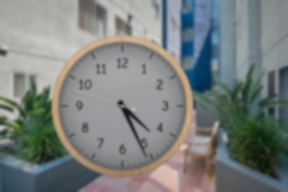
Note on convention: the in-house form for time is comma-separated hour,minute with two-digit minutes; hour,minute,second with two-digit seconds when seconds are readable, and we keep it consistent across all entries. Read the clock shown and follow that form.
4,25,48
